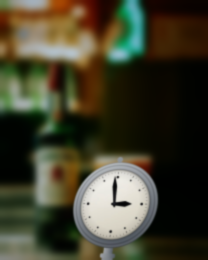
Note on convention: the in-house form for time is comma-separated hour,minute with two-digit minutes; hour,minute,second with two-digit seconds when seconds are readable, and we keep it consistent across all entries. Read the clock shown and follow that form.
2,59
